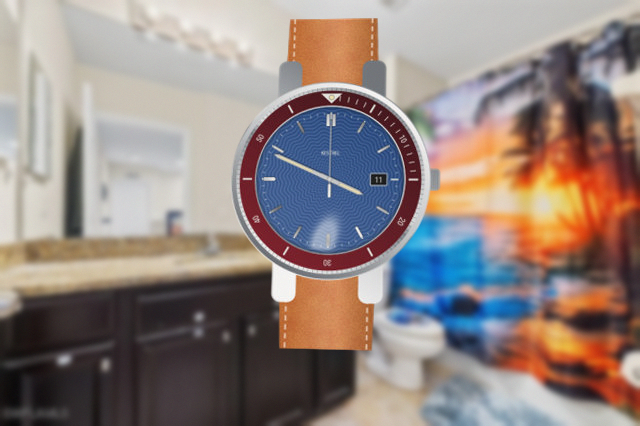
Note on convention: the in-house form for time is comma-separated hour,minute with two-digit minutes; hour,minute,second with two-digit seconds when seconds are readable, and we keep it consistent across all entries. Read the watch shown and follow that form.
3,49,00
